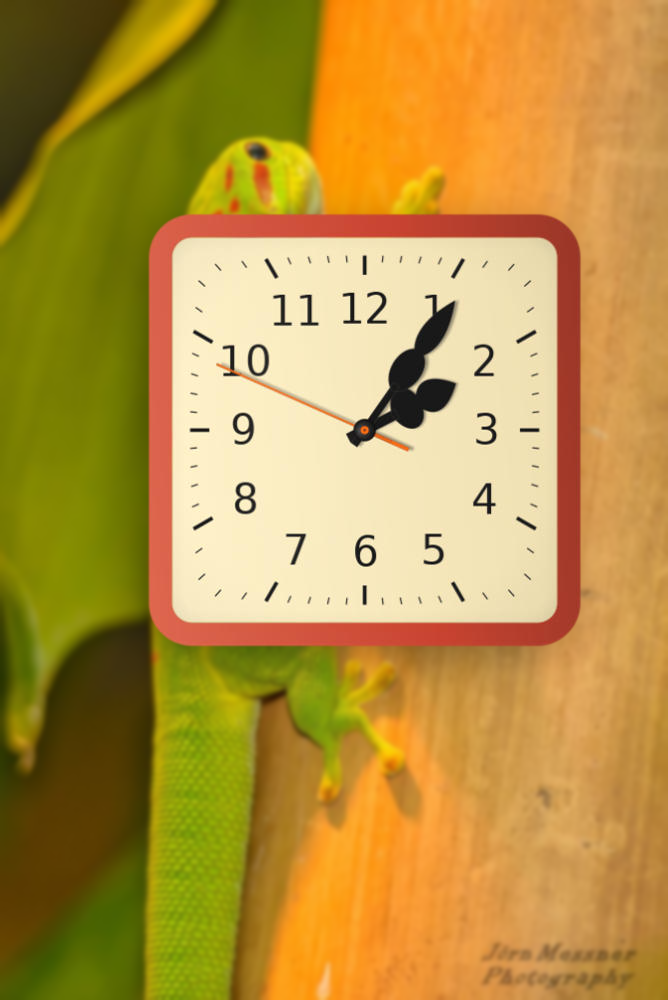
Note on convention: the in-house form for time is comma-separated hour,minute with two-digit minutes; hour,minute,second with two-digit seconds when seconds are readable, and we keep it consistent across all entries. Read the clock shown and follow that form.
2,05,49
